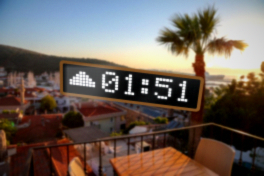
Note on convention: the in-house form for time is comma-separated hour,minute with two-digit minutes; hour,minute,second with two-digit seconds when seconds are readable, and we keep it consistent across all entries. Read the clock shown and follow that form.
1,51
